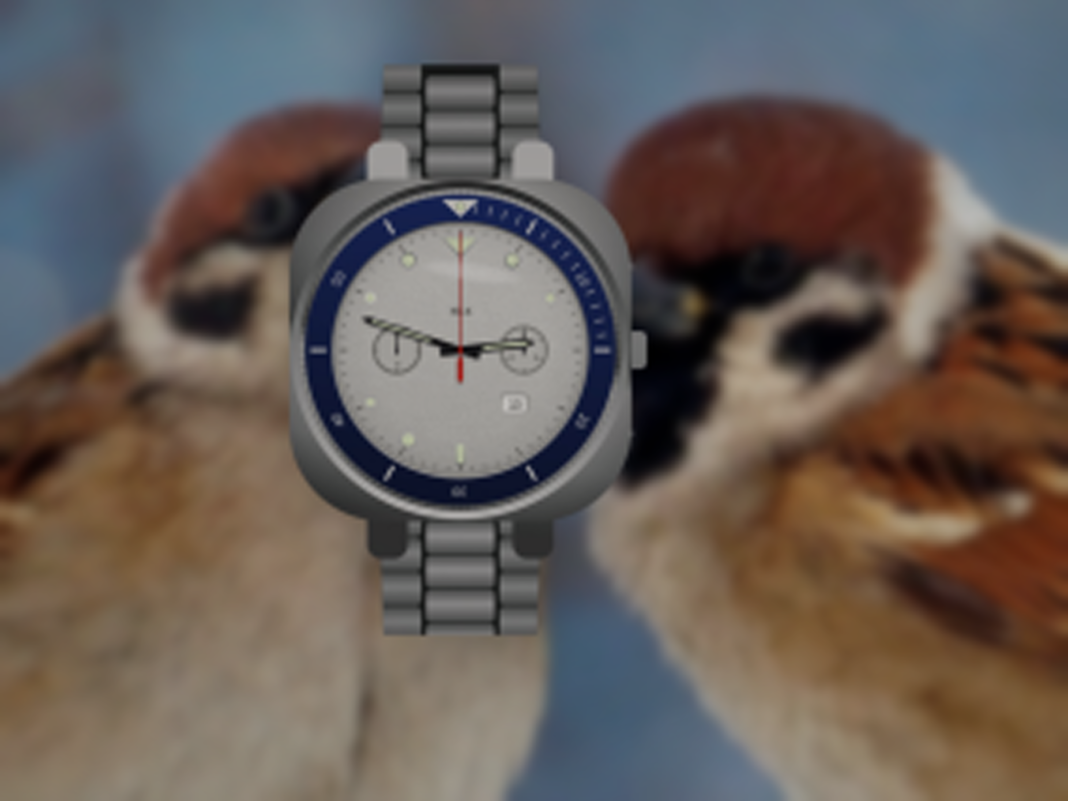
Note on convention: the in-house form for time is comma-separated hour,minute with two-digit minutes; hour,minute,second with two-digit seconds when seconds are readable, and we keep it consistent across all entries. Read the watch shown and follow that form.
2,48
